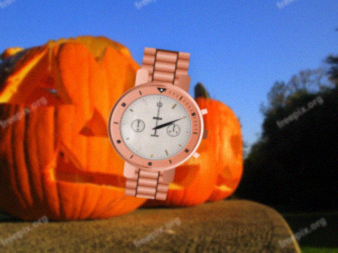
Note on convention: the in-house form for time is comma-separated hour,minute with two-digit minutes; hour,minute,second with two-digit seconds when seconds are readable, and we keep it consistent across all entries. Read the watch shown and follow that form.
2,10
